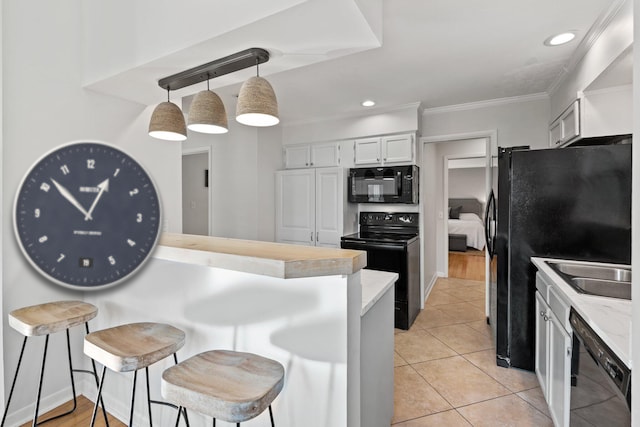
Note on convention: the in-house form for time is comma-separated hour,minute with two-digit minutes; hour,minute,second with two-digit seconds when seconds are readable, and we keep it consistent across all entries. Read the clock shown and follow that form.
12,52
